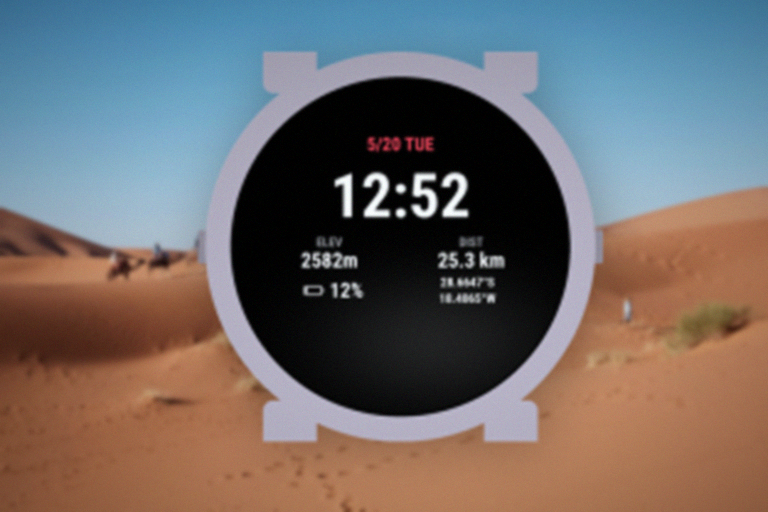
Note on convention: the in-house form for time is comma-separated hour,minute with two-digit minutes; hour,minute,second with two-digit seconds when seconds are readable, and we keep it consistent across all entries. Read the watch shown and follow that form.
12,52
